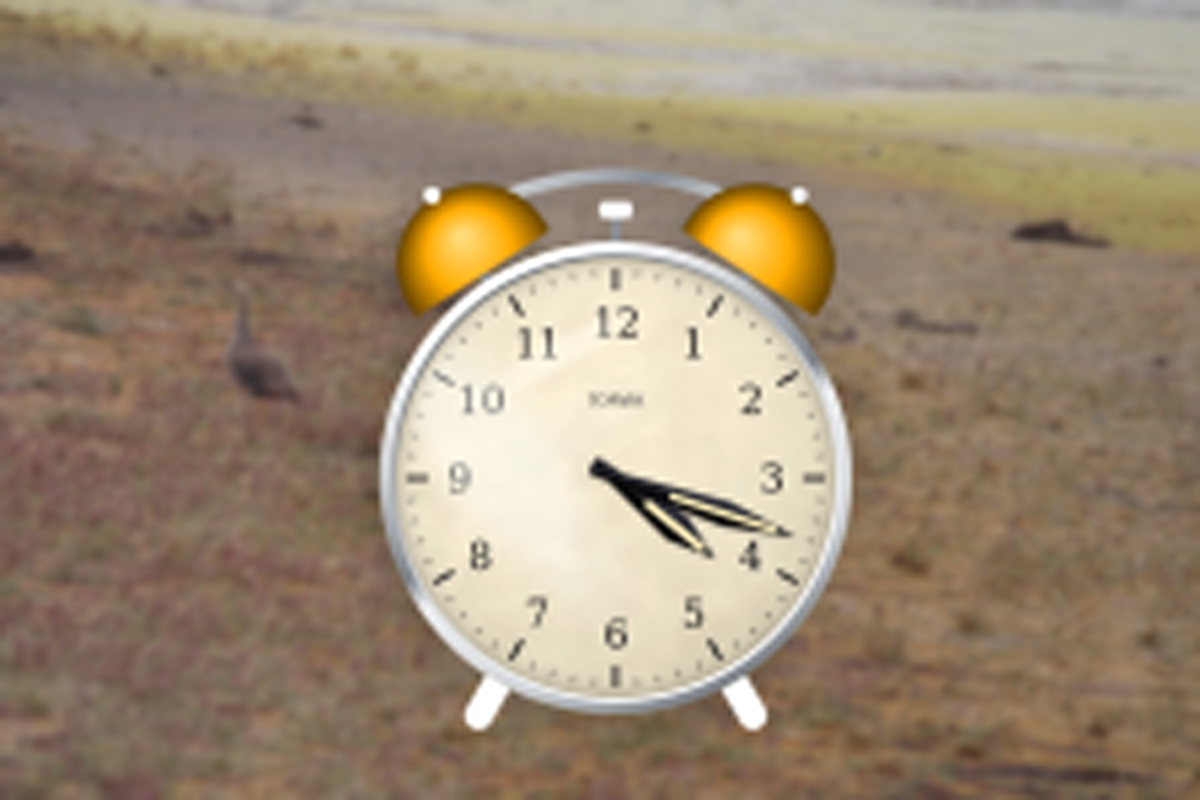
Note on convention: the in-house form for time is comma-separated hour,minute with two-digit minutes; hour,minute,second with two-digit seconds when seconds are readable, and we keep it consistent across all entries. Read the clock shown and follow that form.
4,18
